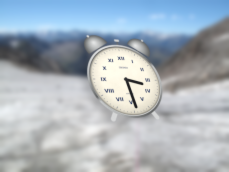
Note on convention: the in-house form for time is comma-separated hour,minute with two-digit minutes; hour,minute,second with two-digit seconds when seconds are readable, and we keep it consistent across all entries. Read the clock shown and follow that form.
3,29
